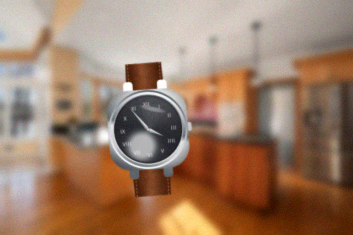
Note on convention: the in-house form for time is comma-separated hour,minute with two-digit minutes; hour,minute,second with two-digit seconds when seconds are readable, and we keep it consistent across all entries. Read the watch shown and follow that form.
3,54
